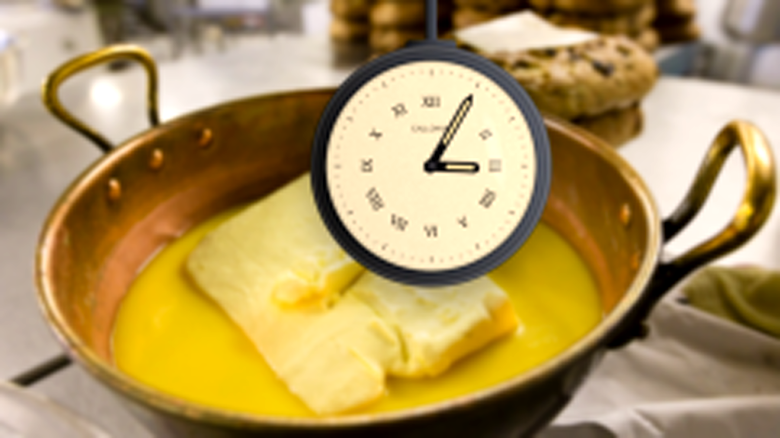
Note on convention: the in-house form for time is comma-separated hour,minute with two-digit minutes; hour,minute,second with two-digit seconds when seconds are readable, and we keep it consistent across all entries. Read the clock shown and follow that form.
3,05
